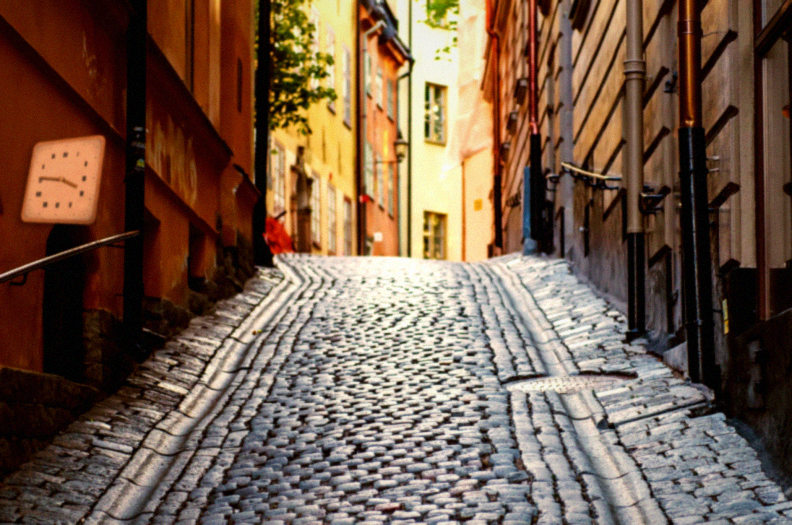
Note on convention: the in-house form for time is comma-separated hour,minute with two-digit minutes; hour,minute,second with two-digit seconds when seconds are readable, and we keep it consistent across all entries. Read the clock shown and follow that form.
3,46
